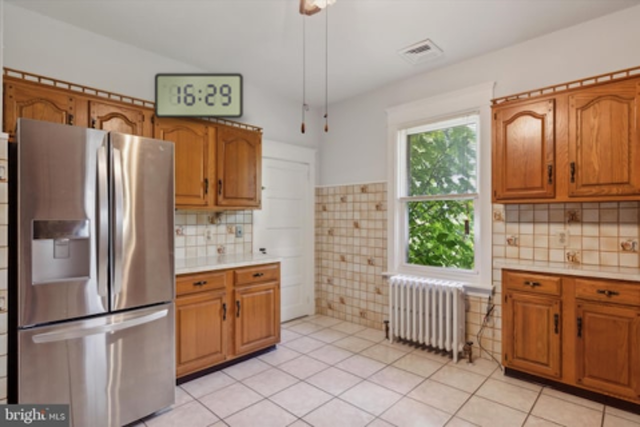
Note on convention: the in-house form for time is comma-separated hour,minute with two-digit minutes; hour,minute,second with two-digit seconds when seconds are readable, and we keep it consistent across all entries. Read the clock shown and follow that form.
16,29
